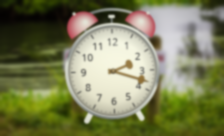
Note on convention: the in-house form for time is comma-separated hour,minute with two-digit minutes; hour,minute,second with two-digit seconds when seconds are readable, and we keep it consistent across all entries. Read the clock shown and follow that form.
2,18
